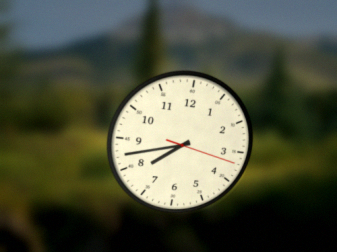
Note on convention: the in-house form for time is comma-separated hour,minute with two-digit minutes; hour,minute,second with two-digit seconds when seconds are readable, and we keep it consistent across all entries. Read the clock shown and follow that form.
7,42,17
